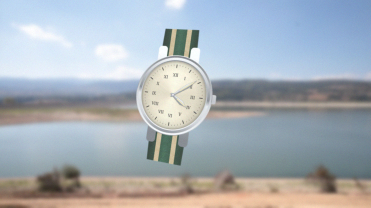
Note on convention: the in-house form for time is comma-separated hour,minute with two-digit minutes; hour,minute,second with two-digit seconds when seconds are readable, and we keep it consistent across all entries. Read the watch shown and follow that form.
4,09
